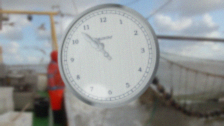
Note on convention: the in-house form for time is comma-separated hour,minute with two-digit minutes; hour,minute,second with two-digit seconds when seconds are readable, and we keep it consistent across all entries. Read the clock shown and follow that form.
10,53
